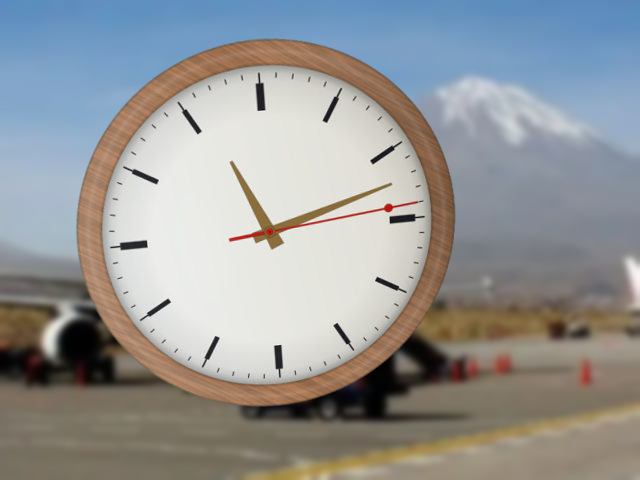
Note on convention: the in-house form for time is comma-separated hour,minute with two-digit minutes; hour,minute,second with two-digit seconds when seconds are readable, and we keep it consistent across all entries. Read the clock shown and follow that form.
11,12,14
